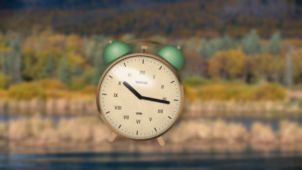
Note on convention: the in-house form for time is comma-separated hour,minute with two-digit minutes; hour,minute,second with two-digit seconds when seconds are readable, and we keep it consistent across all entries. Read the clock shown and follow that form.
10,16
